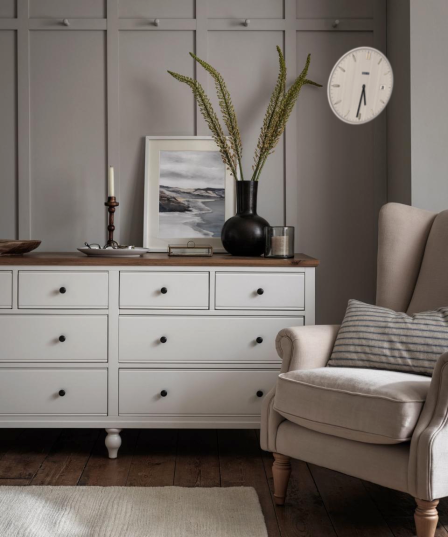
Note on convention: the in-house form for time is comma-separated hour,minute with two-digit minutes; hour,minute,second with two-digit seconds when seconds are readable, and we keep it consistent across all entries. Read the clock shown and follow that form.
5,31
